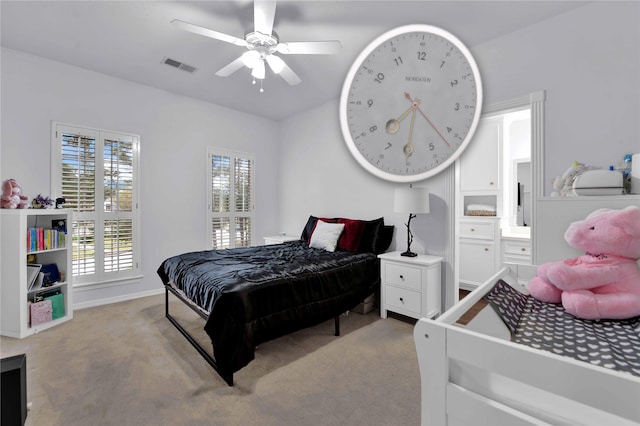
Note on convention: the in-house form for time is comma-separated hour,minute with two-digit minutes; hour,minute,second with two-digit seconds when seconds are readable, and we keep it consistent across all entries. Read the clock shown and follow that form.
7,30,22
